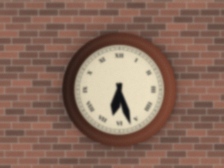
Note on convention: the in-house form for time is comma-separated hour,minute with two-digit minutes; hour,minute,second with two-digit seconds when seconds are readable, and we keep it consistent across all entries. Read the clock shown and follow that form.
6,27
